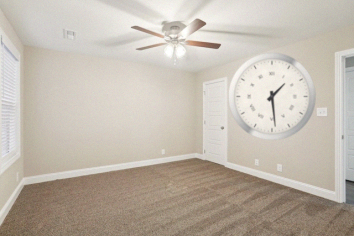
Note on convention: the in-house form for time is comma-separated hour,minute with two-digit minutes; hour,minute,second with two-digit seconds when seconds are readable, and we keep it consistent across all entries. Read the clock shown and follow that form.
1,29
